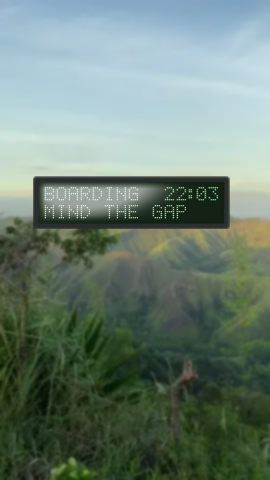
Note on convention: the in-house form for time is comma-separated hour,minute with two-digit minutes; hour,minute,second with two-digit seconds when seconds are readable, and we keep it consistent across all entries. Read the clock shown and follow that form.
22,03
